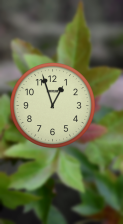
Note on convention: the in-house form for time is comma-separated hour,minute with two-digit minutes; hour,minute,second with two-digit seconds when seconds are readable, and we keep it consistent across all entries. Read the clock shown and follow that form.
12,57
